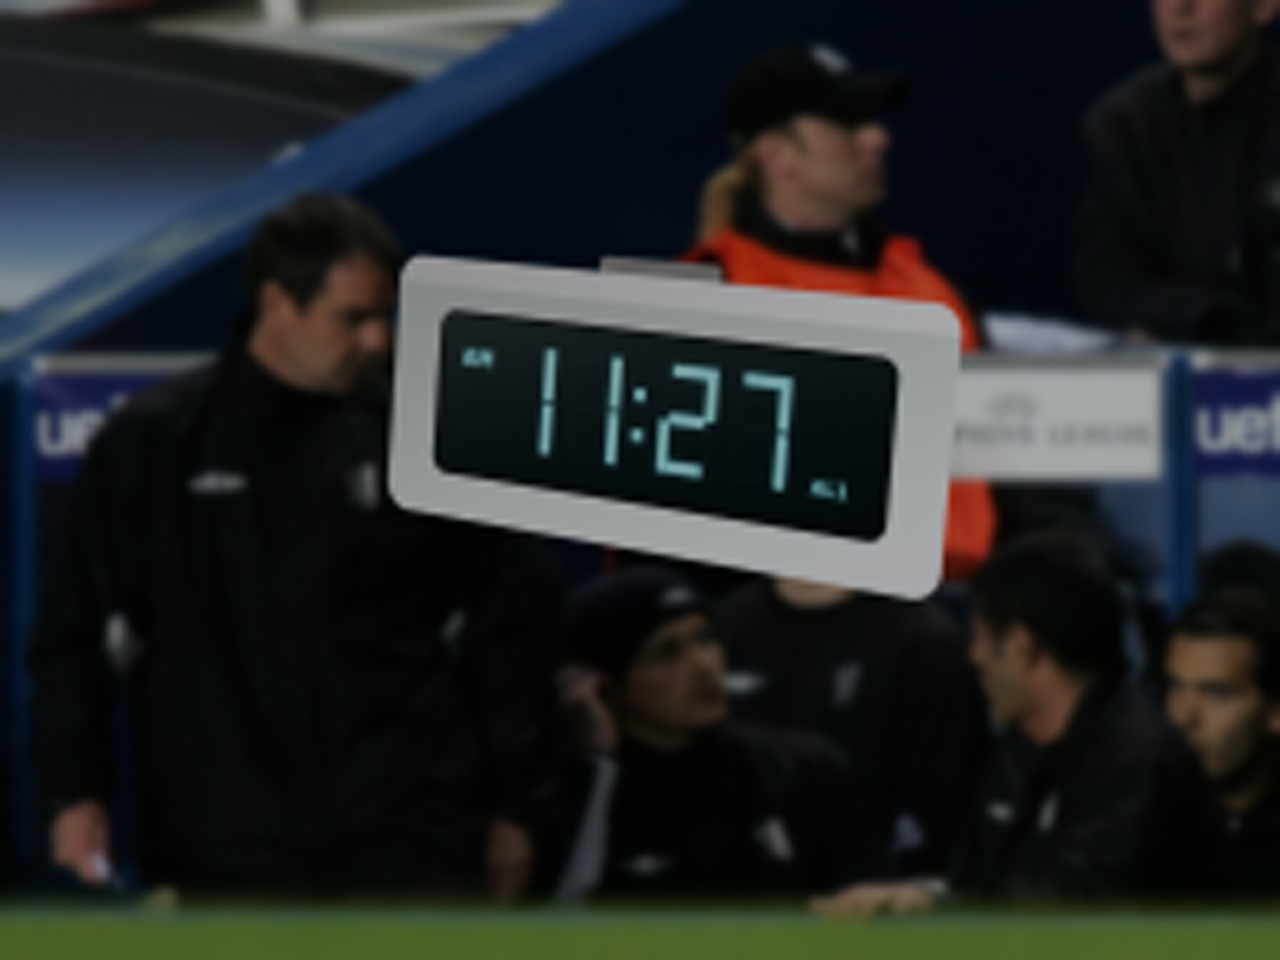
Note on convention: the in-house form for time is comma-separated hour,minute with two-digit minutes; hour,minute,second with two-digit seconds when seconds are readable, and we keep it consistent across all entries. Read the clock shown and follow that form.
11,27
